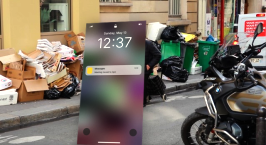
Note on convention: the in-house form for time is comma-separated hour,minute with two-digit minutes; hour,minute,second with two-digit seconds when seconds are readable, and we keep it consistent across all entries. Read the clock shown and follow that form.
12,37
